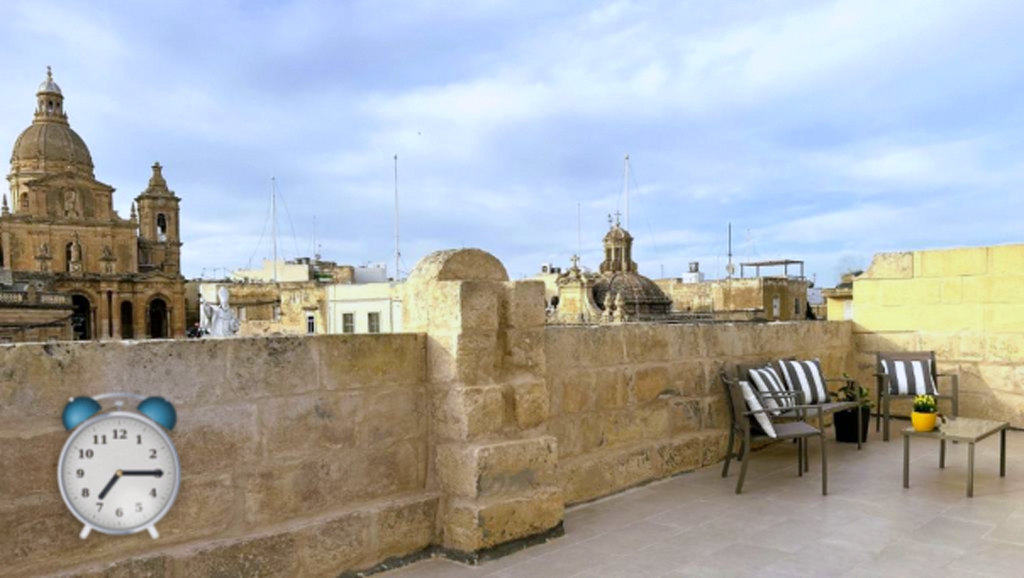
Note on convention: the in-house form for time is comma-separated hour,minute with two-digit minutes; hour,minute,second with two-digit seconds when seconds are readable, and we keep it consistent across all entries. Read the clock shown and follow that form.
7,15
